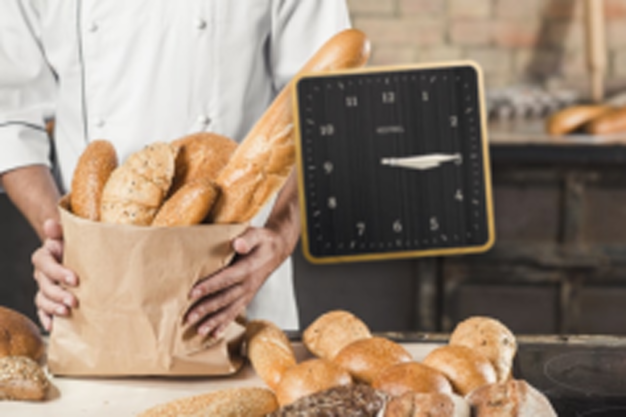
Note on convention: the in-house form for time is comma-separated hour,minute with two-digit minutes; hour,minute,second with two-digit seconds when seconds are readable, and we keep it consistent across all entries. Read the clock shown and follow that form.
3,15
